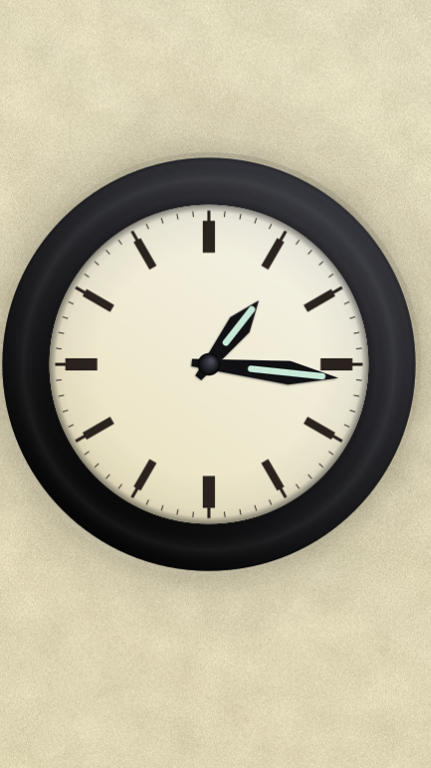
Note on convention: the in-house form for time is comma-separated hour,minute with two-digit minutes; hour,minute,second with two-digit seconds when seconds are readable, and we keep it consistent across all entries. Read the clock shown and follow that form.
1,16
